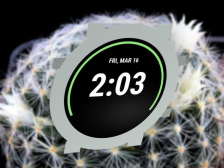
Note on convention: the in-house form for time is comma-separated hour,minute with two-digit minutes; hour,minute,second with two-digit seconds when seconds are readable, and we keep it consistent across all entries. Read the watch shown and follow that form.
2,03
